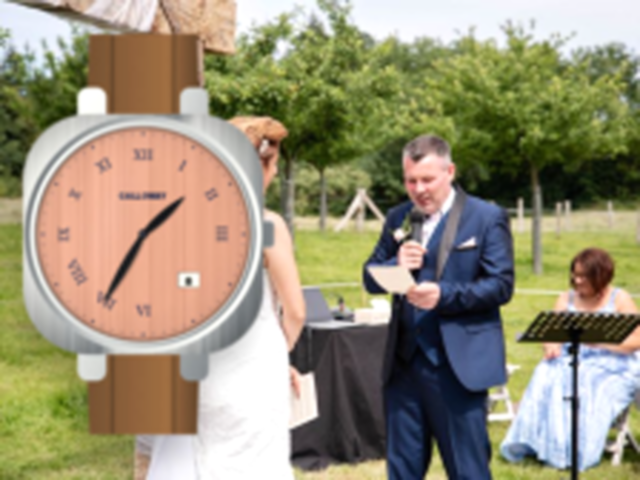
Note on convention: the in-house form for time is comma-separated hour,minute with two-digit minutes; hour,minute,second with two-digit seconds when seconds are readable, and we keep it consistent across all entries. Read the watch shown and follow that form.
1,35
